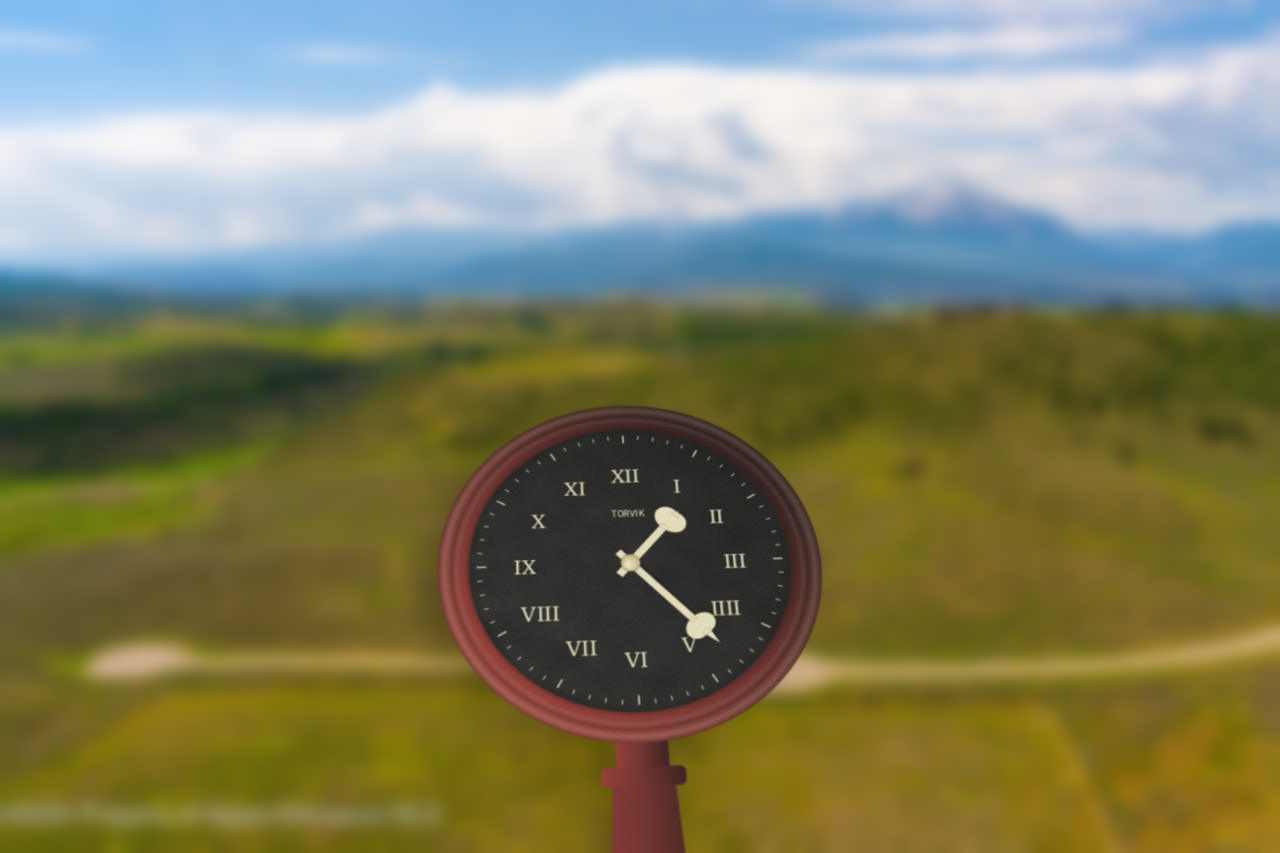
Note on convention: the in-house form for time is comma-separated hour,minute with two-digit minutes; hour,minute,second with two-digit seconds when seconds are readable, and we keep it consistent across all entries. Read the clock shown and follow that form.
1,23
